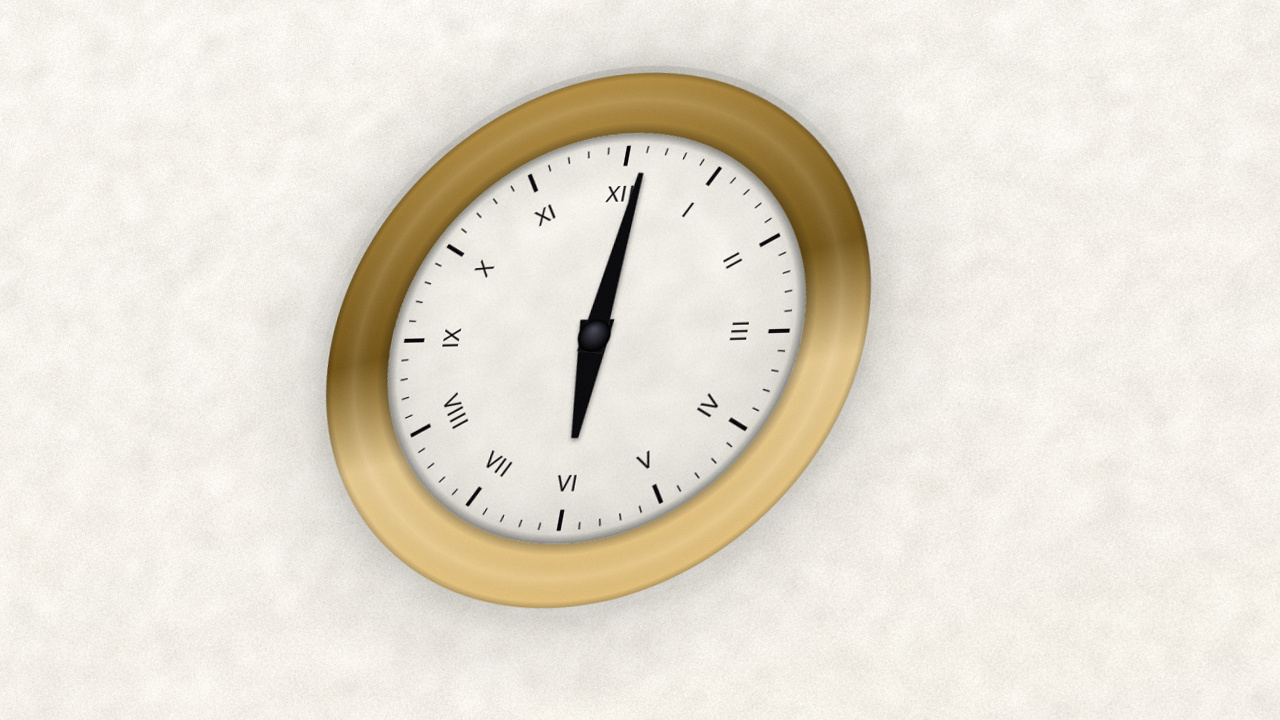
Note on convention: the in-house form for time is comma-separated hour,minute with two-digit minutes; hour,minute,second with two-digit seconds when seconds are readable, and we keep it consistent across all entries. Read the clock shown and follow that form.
6,01
